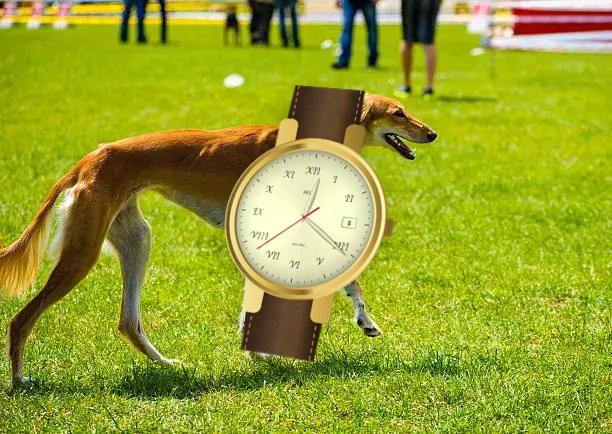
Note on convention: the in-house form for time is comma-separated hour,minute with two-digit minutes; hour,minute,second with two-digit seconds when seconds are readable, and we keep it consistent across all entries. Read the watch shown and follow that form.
12,20,38
